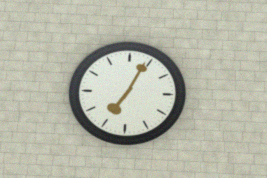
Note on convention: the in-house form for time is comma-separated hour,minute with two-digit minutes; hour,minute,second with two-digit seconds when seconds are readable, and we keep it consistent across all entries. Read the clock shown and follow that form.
7,04
